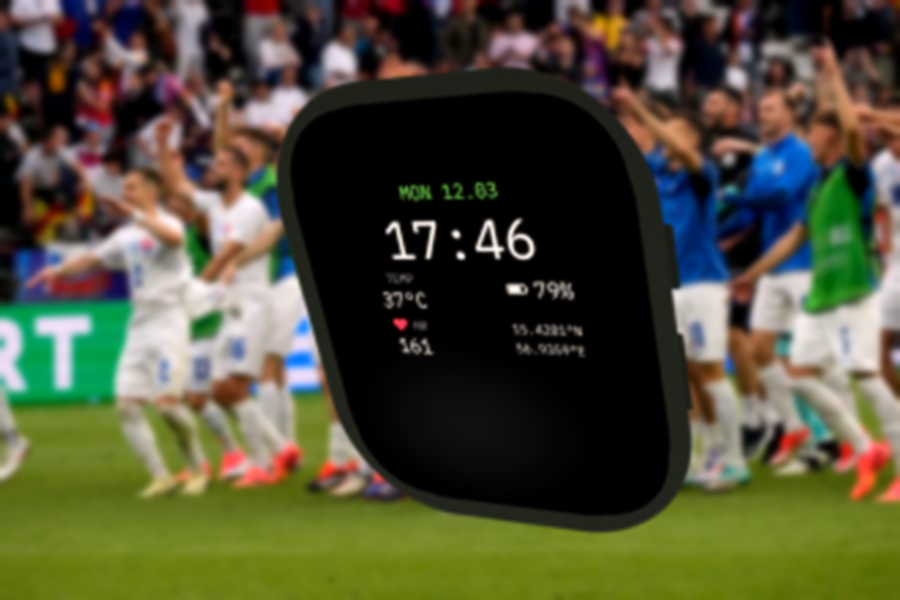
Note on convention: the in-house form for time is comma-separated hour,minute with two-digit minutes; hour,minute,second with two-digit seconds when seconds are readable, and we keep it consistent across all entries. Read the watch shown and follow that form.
17,46
